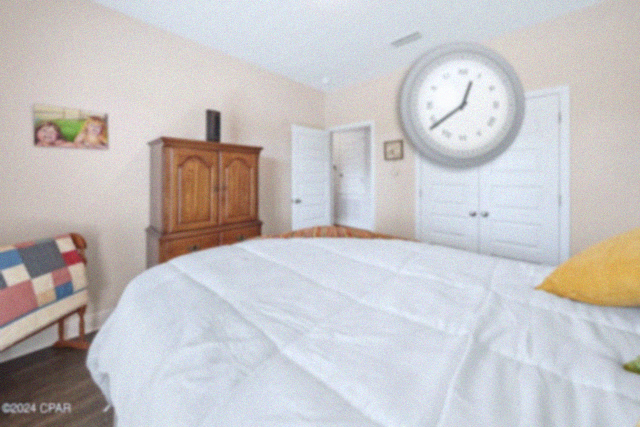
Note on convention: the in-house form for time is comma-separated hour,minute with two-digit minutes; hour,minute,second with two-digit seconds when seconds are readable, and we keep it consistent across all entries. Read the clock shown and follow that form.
12,39
